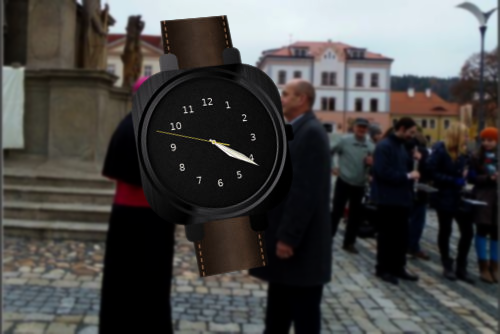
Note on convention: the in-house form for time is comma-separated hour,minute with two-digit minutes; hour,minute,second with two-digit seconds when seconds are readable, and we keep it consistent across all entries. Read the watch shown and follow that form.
4,20,48
